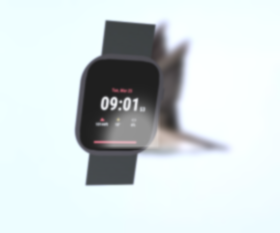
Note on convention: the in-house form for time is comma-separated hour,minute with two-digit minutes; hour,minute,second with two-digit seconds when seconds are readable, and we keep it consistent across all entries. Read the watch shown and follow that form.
9,01
